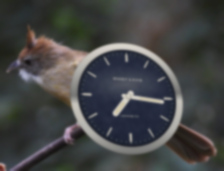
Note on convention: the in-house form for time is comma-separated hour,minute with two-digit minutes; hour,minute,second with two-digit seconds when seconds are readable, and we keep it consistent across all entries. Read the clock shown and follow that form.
7,16
